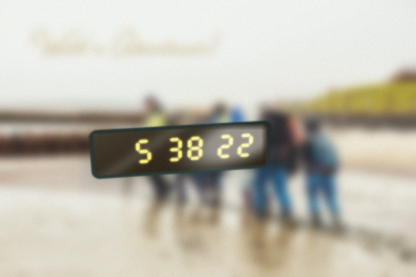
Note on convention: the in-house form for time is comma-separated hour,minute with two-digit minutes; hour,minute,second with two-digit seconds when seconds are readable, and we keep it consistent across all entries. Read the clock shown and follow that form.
5,38,22
